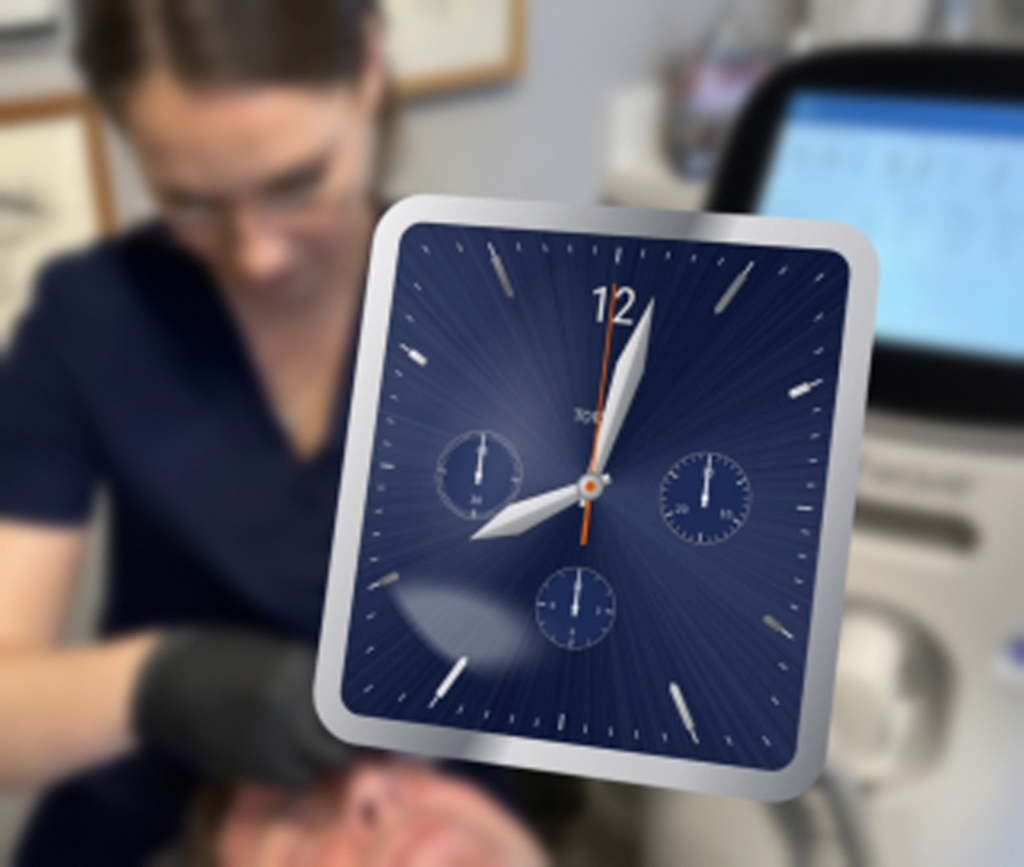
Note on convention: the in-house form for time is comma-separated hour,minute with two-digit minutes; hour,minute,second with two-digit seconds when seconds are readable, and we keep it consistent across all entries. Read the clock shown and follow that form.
8,02
